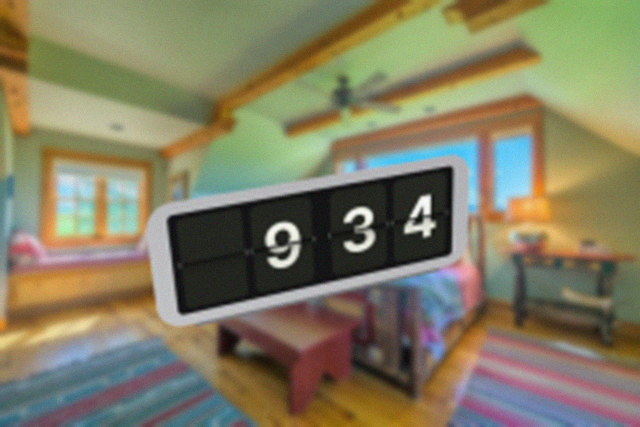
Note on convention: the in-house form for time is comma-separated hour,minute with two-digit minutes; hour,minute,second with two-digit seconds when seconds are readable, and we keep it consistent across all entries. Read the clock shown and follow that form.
9,34
